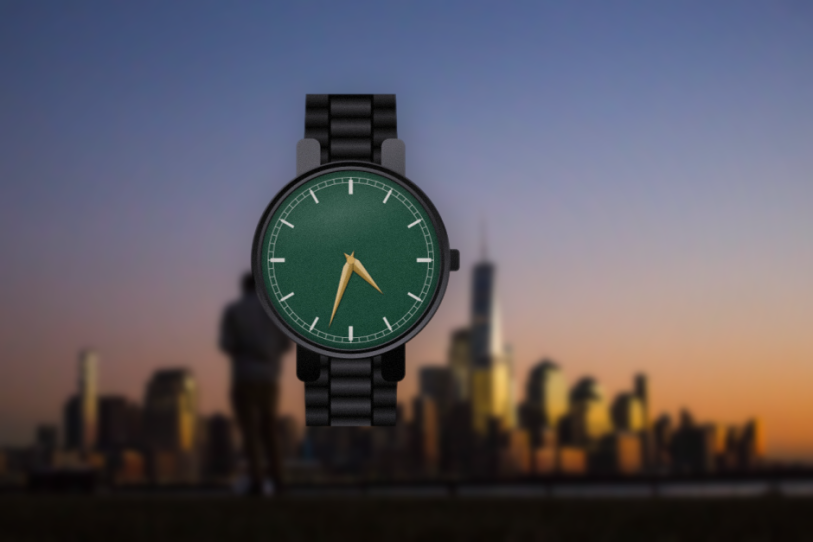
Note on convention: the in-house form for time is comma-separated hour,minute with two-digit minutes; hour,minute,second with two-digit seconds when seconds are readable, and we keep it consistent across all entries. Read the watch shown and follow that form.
4,33
